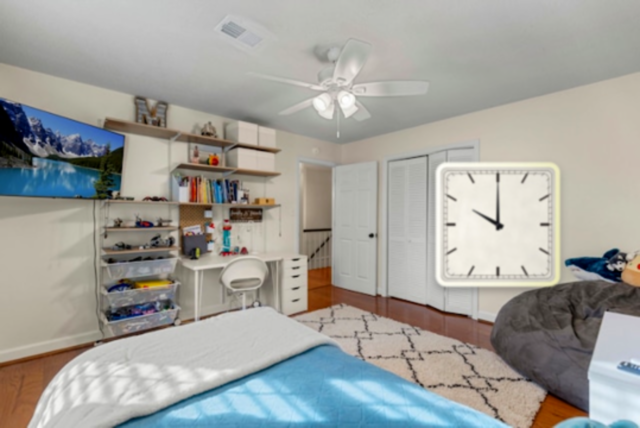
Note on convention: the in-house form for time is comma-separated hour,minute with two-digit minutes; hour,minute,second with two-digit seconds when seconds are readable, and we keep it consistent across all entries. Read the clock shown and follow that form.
10,00
